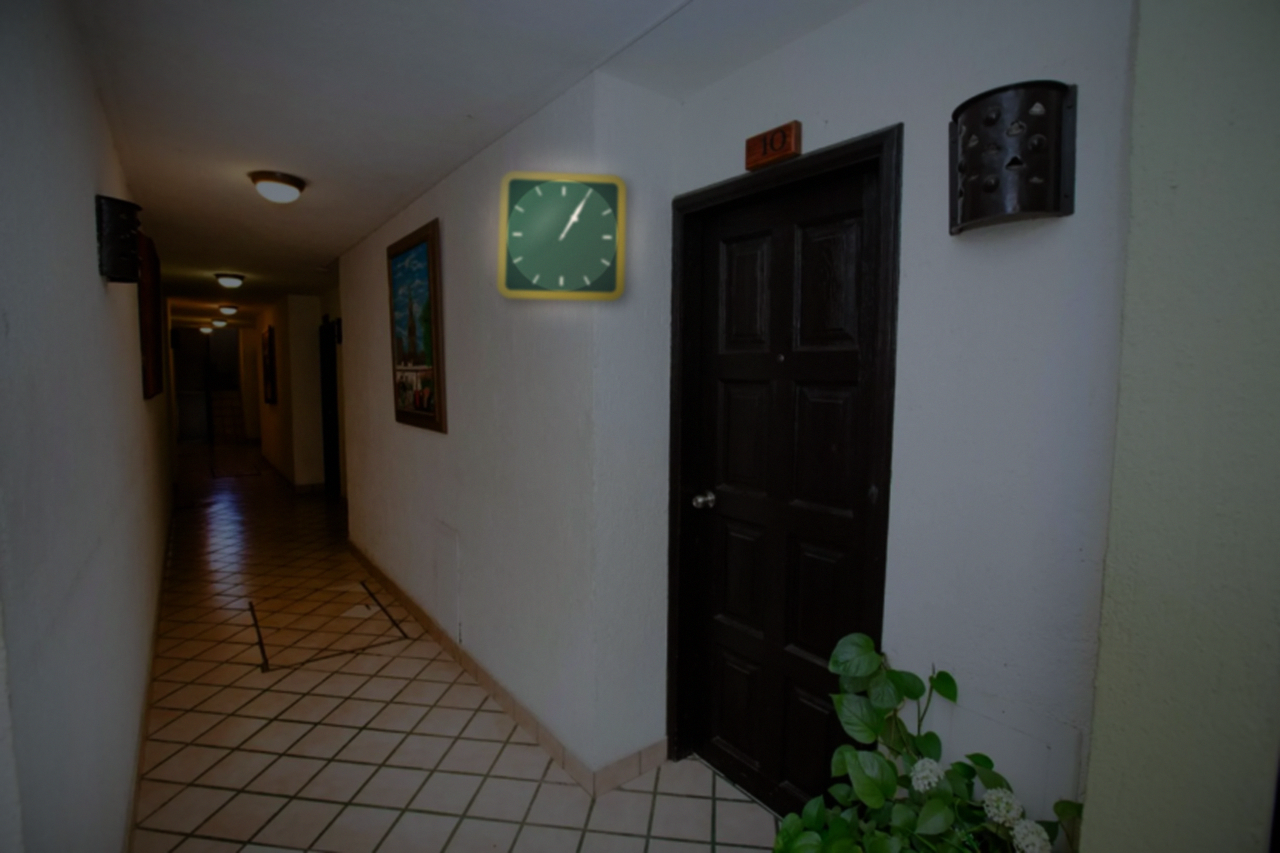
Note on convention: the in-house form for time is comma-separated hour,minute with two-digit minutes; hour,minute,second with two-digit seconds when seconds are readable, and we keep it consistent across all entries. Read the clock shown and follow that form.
1,05
